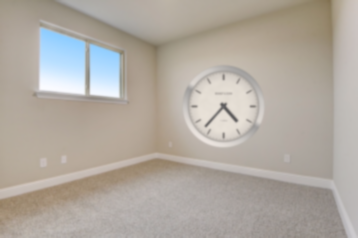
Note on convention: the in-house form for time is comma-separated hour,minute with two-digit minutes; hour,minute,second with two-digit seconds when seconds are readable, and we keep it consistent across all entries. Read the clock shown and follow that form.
4,37
